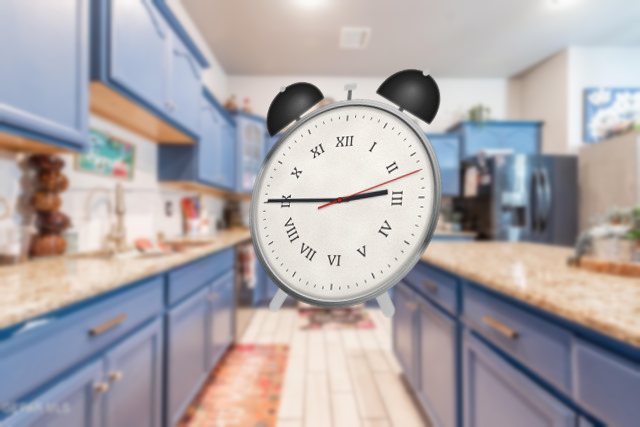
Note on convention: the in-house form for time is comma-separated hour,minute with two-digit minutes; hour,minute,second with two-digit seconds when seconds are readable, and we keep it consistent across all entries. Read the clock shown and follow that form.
2,45,12
